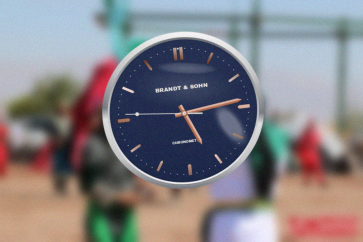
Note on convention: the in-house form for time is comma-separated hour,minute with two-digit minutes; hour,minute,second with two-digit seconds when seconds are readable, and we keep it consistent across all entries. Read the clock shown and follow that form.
5,13,46
